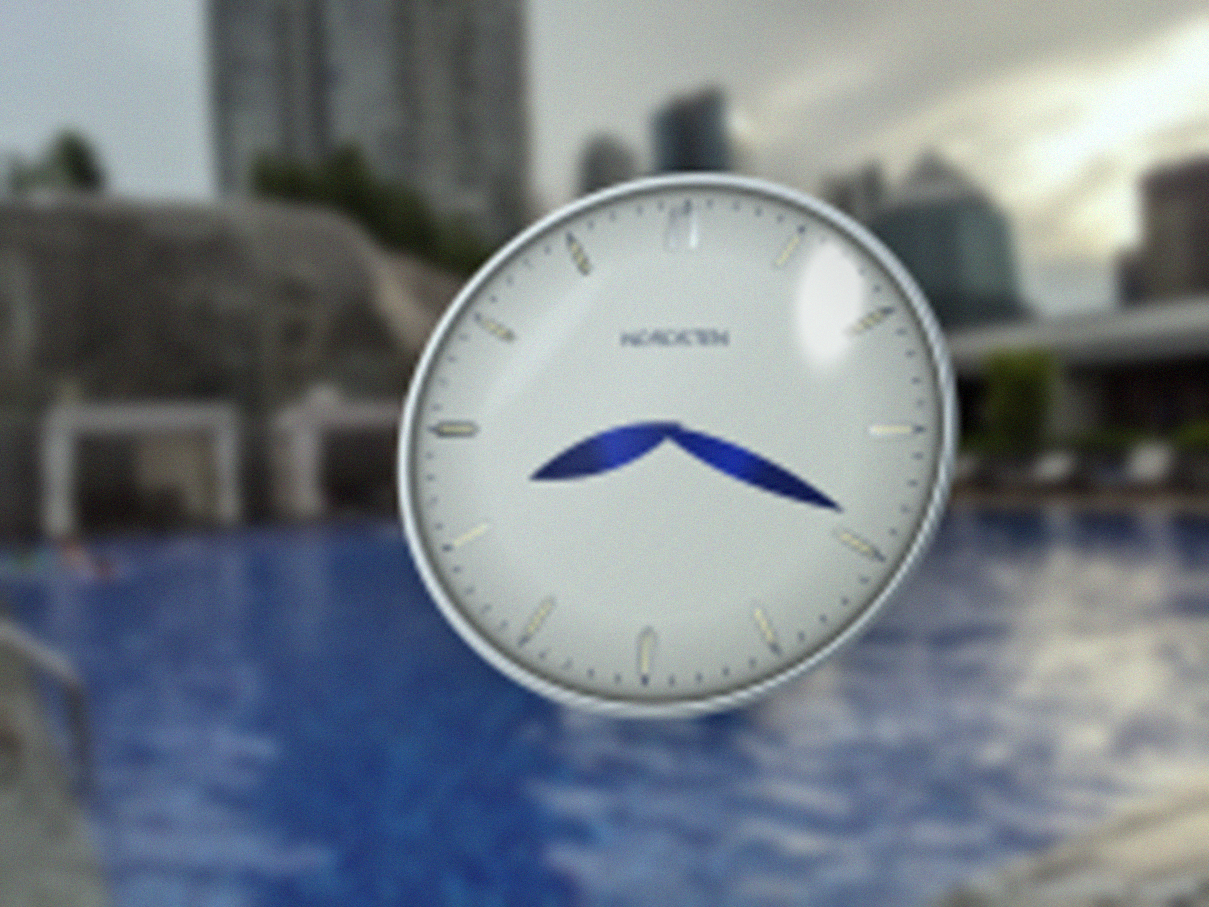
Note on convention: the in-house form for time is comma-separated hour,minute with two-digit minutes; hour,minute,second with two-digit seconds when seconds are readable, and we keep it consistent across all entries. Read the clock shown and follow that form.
8,19
